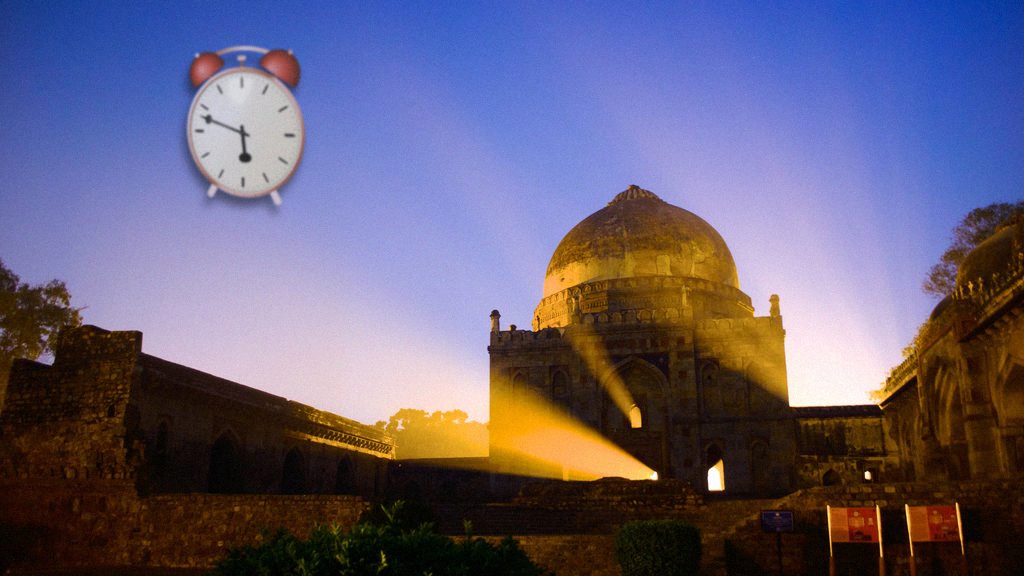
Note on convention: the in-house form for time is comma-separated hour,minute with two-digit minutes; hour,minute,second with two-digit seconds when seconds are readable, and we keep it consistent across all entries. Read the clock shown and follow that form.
5,48
